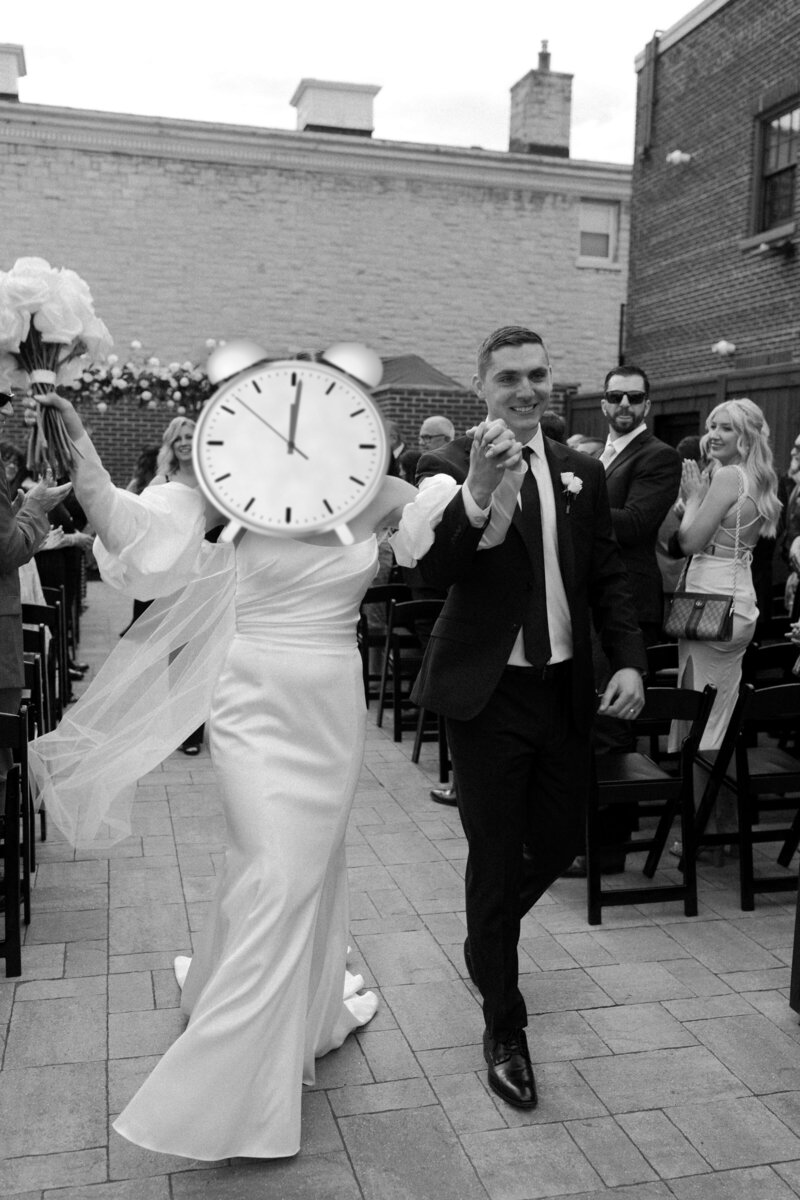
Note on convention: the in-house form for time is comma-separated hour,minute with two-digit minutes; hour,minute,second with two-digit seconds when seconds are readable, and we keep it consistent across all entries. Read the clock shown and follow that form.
12,00,52
